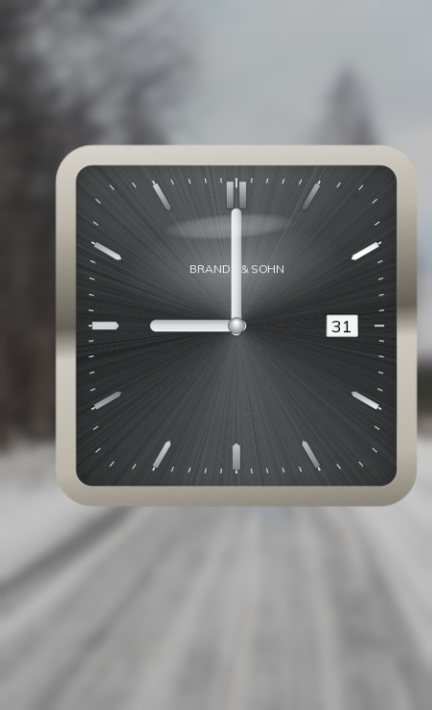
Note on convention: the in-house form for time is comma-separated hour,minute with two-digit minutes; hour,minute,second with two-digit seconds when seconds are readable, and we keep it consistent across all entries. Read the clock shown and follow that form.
9,00
